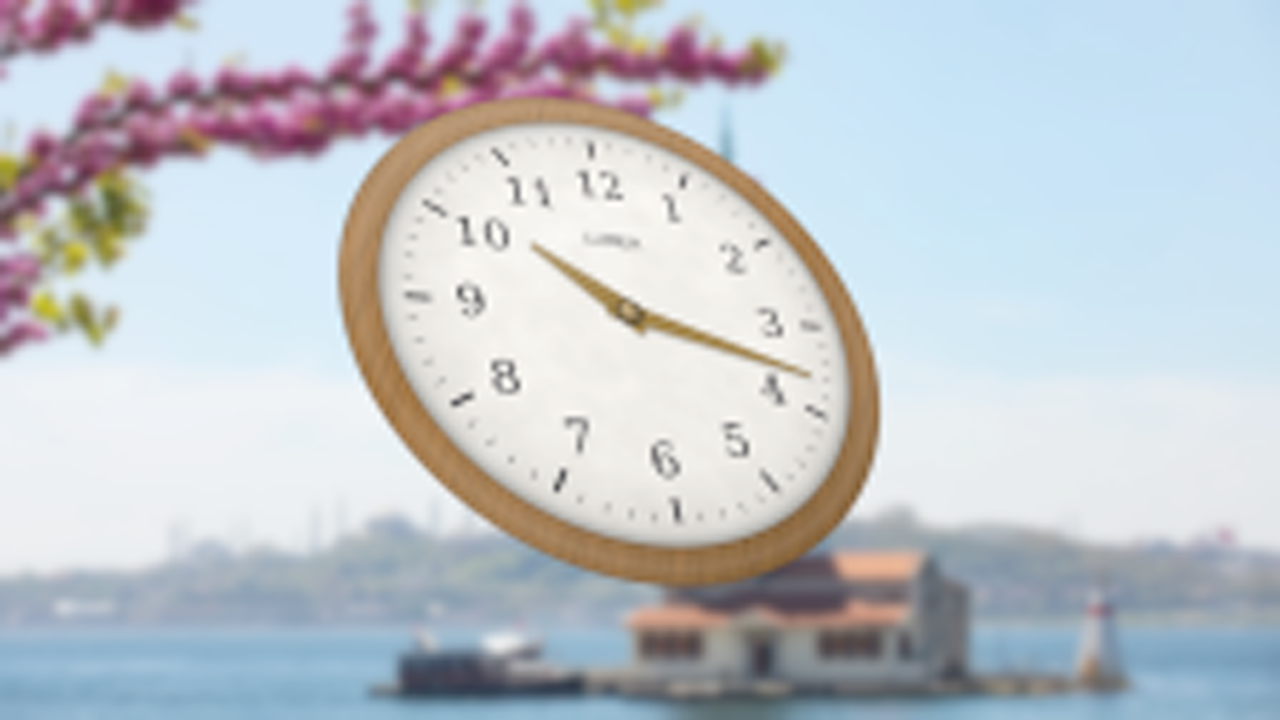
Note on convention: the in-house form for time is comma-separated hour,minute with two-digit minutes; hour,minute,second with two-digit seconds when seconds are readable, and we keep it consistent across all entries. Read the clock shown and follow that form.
10,18
